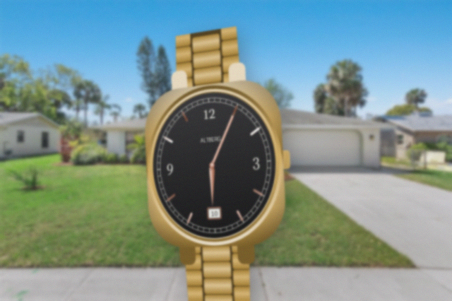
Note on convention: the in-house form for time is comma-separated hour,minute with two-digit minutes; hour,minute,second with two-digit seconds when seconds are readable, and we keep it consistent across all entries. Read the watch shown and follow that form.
6,05
